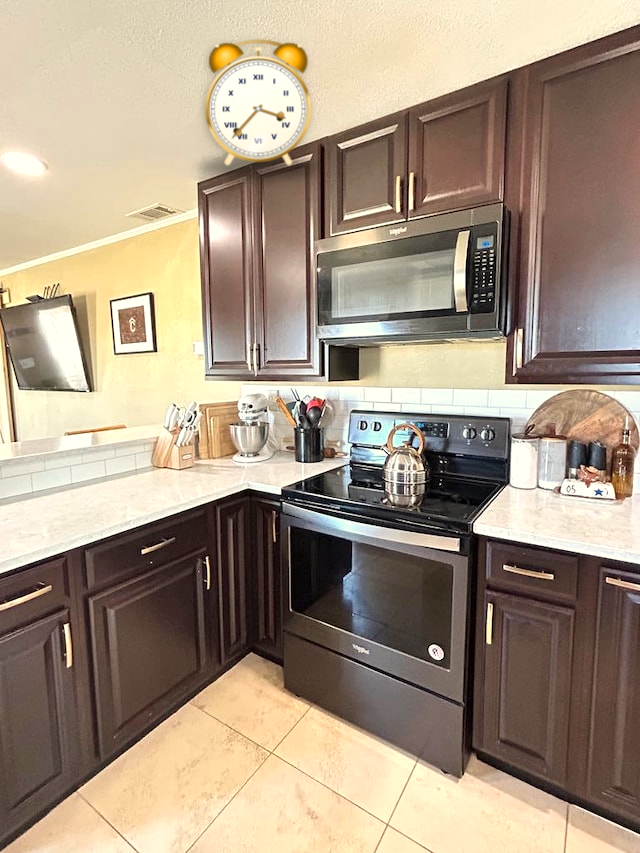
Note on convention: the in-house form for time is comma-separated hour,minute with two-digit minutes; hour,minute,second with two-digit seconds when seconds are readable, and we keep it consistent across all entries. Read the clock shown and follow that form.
3,37
